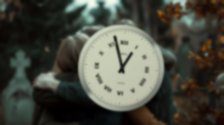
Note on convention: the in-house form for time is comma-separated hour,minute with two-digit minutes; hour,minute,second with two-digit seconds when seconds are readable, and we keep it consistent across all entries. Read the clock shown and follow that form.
12,57
